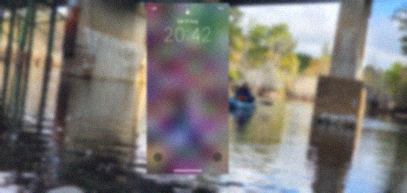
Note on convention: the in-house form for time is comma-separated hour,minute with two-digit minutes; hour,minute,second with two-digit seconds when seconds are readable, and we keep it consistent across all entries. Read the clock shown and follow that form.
20,42
